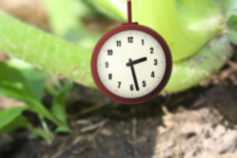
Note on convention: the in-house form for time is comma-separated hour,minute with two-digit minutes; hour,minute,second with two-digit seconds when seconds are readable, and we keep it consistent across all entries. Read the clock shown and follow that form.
2,28
